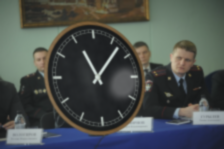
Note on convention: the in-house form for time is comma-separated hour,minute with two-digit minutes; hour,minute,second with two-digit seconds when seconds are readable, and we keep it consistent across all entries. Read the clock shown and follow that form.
11,07
